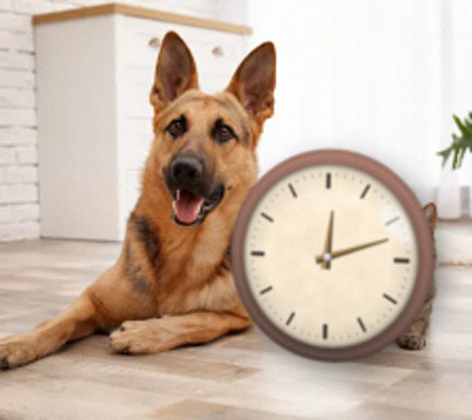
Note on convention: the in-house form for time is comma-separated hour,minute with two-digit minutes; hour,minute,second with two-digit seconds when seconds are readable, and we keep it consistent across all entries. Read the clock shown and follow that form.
12,12
